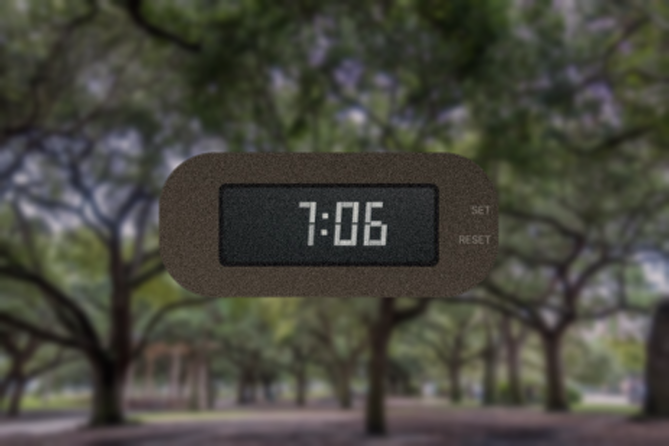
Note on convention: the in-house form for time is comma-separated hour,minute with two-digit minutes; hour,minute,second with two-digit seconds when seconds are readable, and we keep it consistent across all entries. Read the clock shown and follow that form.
7,06
